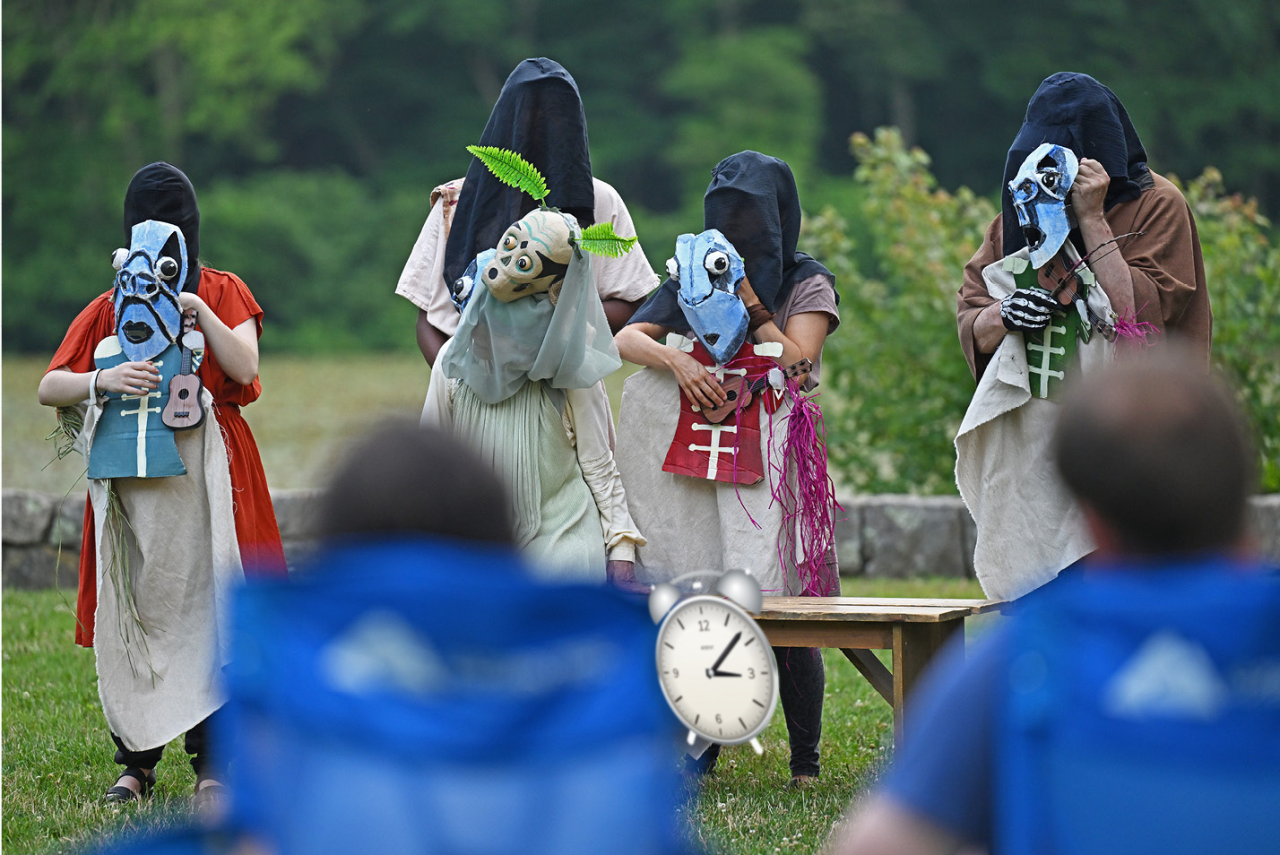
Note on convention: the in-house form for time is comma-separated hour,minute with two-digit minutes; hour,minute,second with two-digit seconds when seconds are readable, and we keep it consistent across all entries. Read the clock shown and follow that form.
3,08
